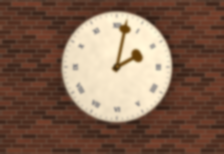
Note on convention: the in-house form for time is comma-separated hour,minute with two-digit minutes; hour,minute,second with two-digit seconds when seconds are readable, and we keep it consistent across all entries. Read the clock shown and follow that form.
2,02
